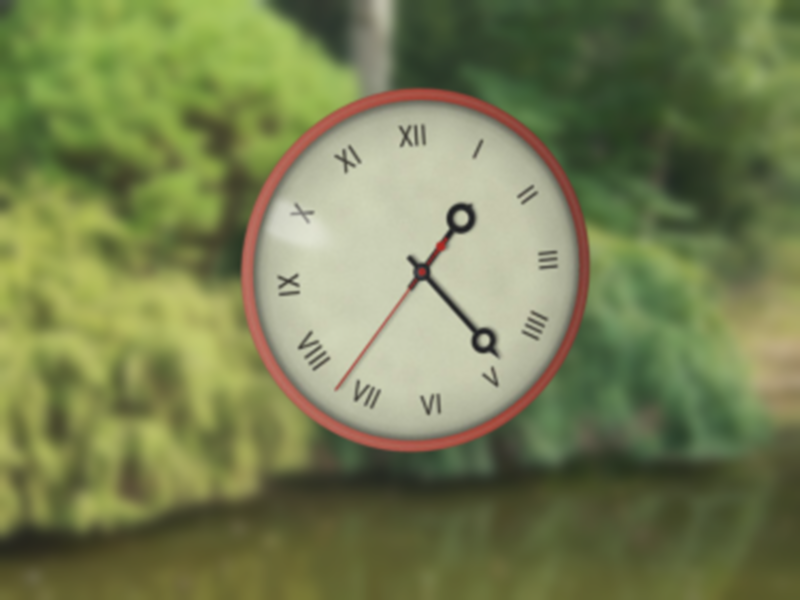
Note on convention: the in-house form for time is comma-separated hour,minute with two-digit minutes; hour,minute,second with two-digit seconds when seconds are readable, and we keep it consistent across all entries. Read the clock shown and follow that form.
1,23,37
